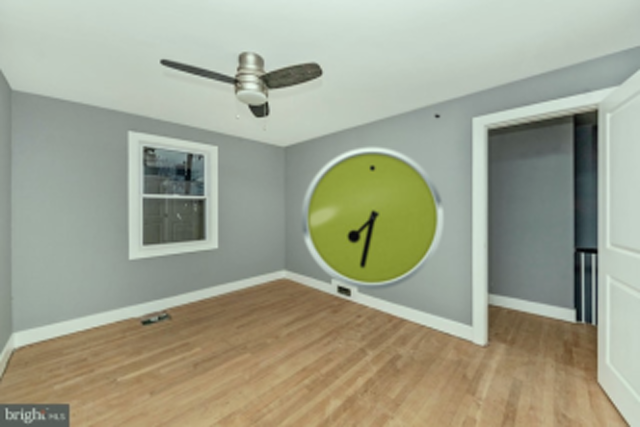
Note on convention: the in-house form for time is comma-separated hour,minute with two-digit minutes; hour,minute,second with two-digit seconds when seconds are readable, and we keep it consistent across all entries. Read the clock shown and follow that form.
7,32
